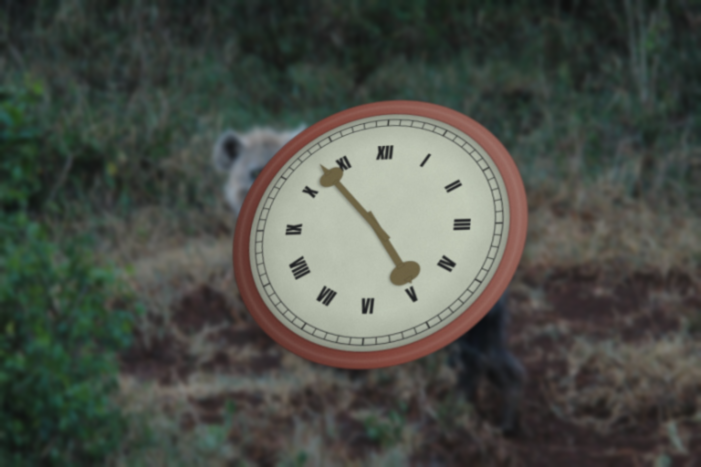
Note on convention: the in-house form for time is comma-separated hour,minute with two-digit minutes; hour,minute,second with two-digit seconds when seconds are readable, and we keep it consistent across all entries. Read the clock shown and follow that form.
4,53
